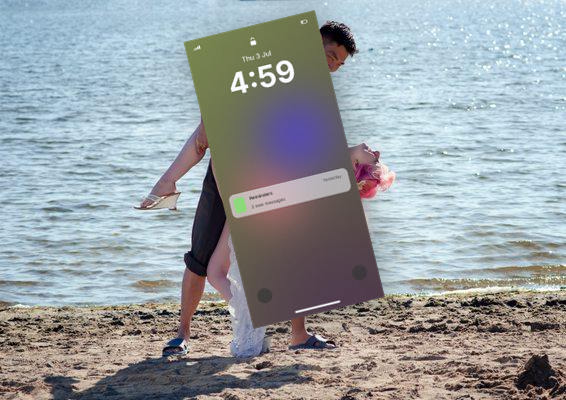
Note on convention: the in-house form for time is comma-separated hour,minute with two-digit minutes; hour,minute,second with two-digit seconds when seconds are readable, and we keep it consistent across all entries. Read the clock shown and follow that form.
4,59
